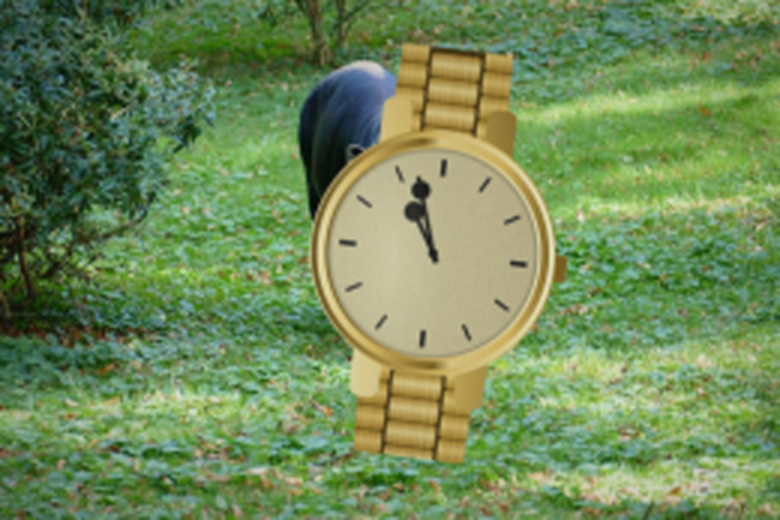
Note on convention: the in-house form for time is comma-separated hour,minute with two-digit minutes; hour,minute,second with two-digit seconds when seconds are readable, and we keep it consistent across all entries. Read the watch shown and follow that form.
10,57
